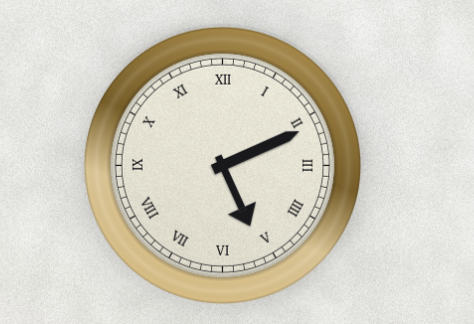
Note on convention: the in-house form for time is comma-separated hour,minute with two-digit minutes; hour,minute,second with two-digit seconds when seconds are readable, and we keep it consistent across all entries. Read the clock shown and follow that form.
5,11
